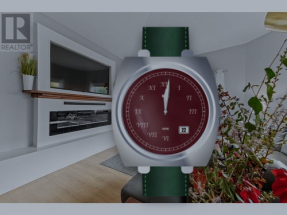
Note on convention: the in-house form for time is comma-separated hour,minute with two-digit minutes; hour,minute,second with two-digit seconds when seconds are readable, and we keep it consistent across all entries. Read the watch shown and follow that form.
12,01
